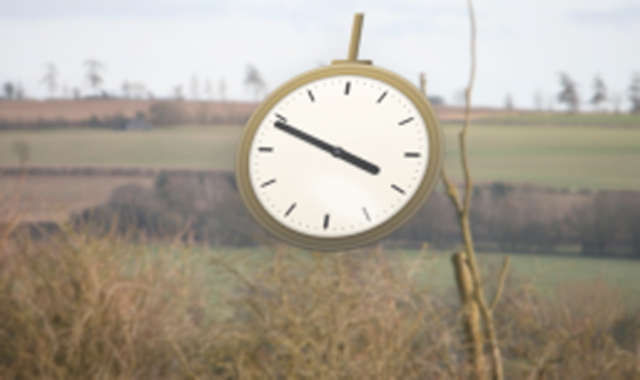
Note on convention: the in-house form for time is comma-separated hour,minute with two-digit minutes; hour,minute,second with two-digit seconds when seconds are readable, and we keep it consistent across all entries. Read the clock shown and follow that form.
3,49
